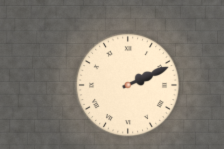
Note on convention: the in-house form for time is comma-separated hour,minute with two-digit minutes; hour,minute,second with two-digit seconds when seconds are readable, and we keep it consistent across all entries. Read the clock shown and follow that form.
2,11
